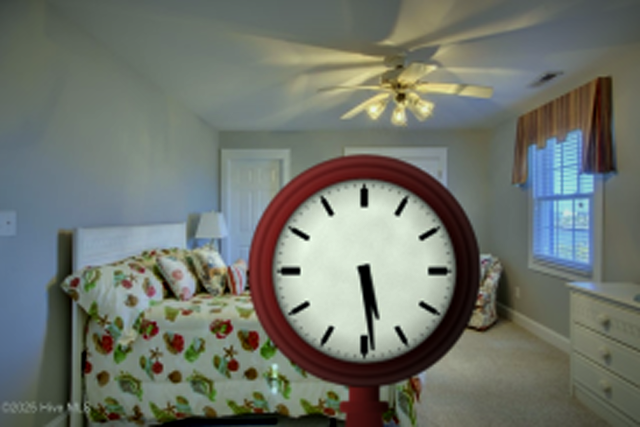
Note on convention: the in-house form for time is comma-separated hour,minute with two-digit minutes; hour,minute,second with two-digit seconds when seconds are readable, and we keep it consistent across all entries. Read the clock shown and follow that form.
5,29
